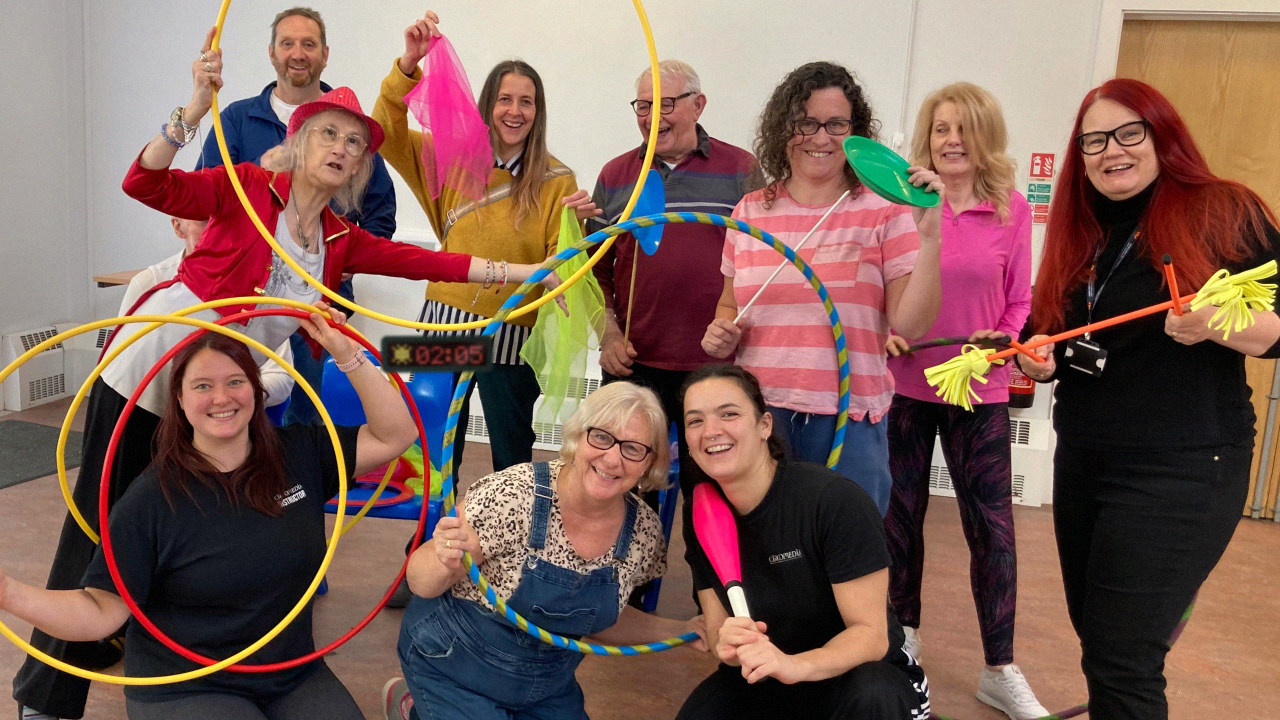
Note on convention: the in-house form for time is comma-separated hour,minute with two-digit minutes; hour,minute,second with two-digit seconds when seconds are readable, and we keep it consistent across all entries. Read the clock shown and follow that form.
2,05
